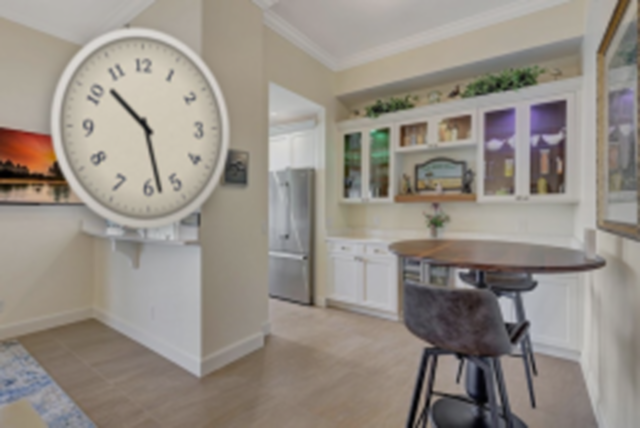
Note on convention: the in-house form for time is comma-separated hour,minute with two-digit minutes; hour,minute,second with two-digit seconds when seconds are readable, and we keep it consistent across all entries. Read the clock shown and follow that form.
10,28
